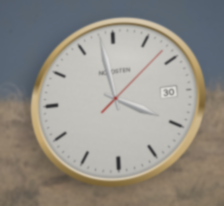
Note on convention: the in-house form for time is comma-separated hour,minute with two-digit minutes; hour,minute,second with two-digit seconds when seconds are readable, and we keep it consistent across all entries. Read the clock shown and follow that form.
3,58,08
